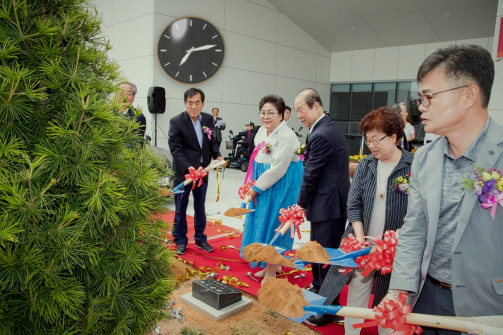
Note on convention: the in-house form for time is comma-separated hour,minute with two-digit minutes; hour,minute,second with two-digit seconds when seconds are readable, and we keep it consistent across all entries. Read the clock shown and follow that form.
7,13
